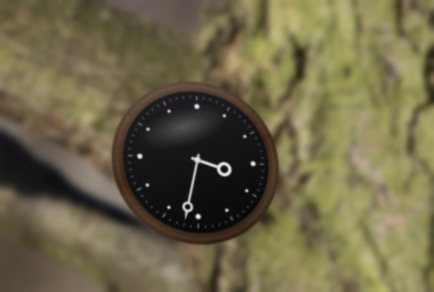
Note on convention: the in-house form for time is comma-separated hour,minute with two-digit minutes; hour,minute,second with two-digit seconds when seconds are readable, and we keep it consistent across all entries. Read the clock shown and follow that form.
3,32
